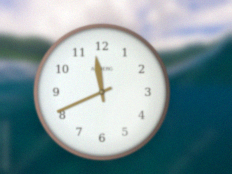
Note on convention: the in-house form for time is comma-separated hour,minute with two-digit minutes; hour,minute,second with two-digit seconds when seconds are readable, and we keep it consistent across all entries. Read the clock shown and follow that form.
11,41
